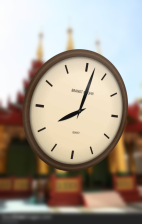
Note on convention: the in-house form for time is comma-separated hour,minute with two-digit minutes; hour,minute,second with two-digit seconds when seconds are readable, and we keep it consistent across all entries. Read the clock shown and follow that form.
8,02
